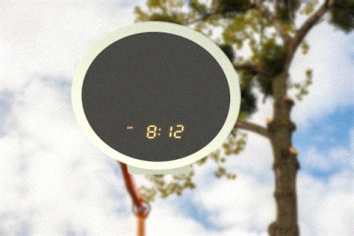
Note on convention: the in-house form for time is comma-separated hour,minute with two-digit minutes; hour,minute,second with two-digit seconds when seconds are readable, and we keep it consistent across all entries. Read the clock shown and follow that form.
8,12
